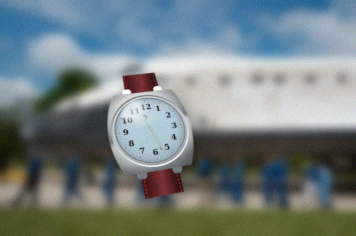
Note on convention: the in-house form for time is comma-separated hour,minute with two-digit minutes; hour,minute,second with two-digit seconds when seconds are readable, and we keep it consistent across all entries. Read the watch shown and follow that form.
11,27
